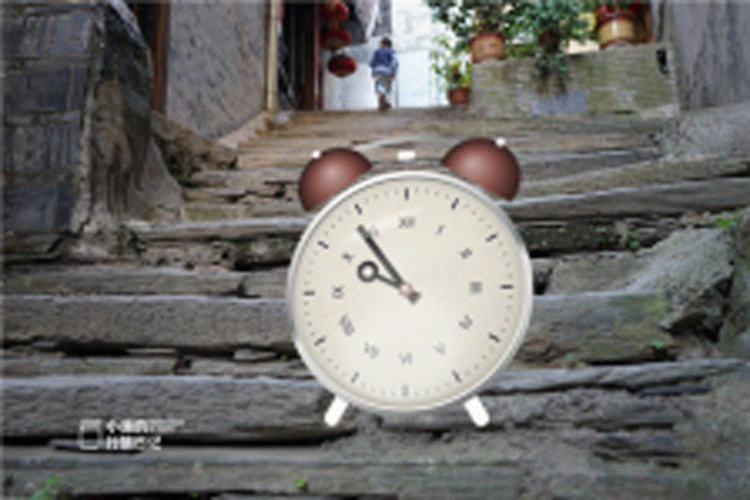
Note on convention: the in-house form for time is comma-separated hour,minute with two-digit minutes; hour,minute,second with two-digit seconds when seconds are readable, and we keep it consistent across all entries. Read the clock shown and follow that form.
9,54
